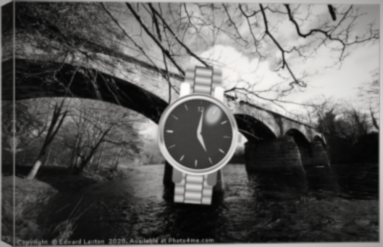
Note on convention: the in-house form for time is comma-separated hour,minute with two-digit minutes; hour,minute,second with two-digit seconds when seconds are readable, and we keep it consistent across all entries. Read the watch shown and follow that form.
5,01
